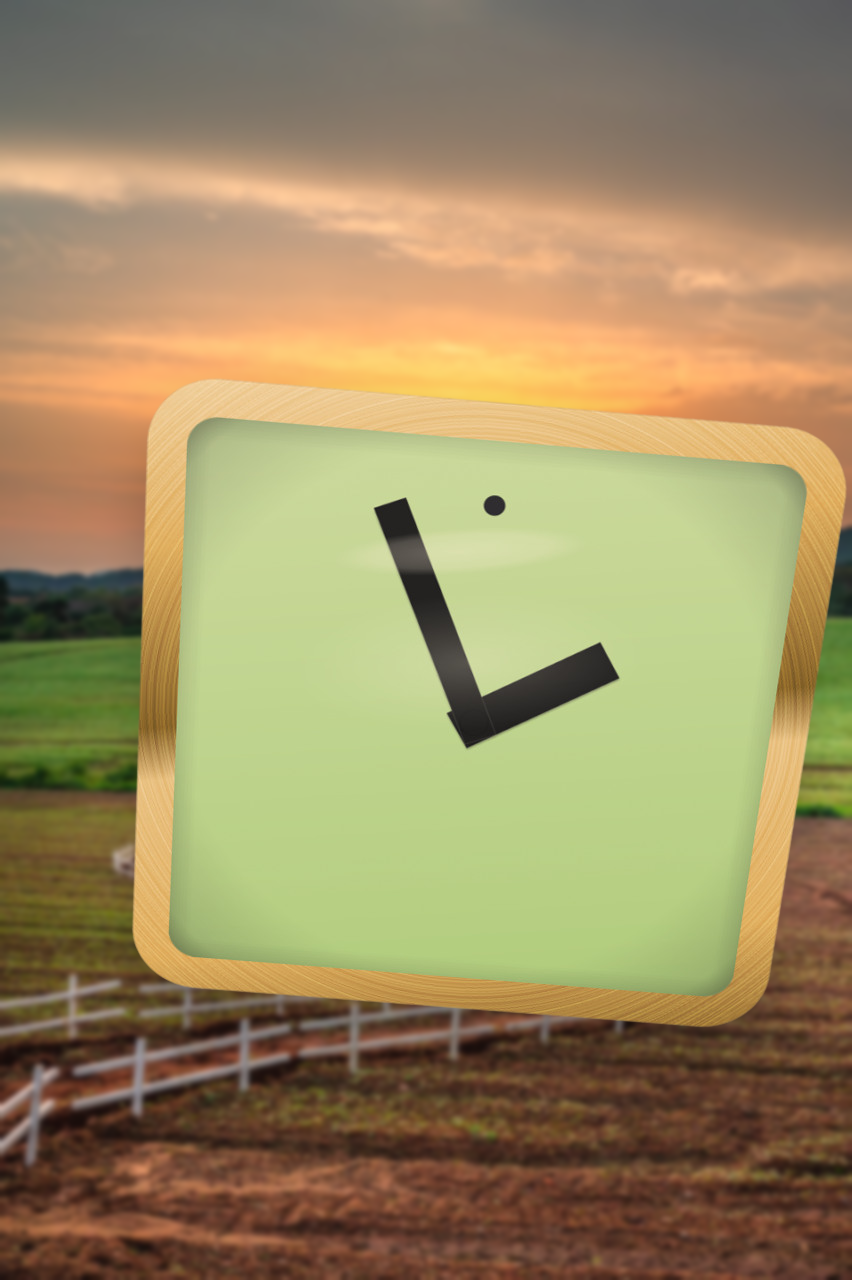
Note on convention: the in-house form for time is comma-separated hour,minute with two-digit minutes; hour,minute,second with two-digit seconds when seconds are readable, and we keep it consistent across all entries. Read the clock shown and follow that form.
1,56
